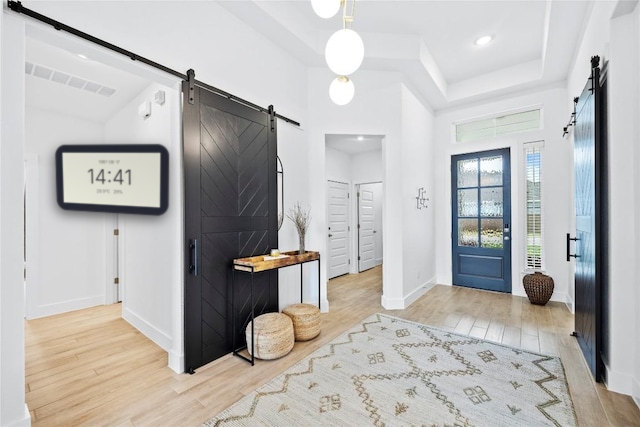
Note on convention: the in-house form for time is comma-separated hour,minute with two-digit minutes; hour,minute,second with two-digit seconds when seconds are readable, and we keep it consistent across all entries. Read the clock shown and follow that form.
14,41
